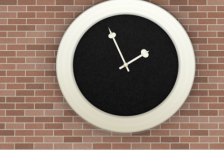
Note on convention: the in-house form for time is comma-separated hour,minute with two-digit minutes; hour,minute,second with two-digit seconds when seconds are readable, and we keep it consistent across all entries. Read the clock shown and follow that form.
1,56
